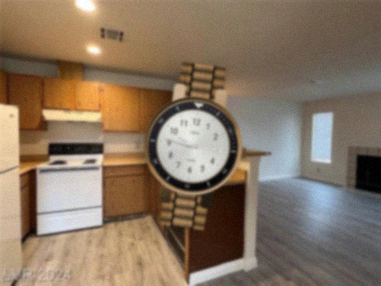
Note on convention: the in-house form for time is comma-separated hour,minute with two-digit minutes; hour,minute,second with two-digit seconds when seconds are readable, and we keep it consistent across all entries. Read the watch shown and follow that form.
9,46
